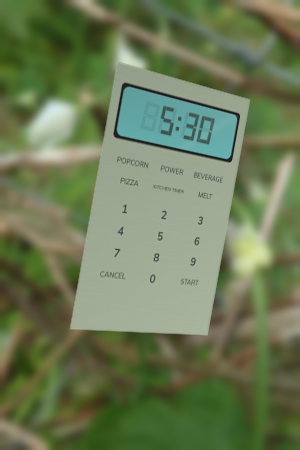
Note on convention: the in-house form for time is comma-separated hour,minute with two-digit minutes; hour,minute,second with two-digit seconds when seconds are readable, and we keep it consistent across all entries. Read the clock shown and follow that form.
5,30
